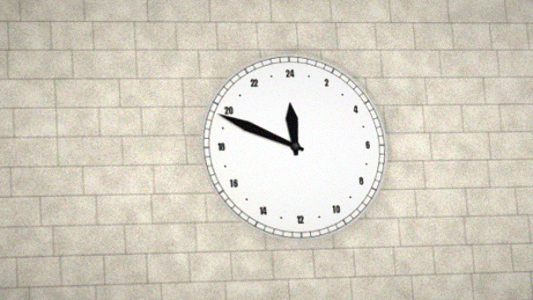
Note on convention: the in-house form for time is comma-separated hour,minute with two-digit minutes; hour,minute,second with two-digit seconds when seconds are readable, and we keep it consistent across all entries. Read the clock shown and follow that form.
23,49
